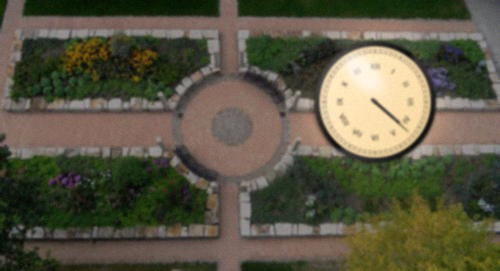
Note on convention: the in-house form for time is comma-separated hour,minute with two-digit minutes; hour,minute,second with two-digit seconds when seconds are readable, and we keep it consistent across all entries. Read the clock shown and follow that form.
4,22
